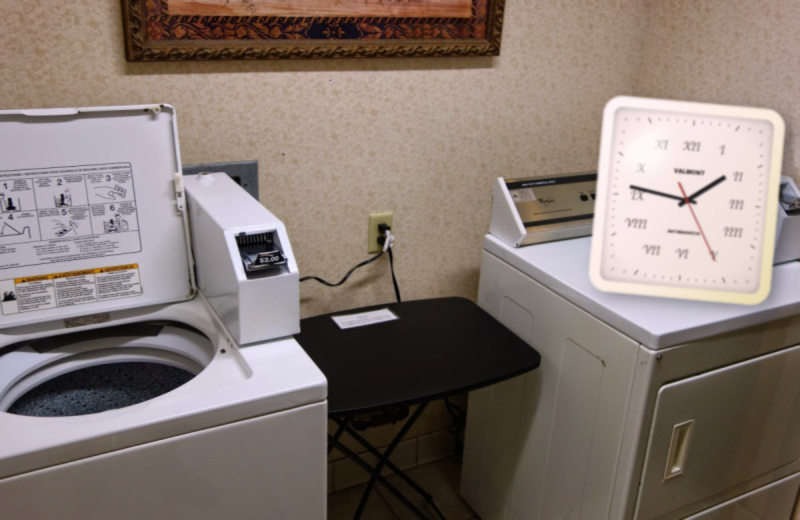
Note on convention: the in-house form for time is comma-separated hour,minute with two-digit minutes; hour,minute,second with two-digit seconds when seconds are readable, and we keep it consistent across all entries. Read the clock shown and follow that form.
1,46,25
